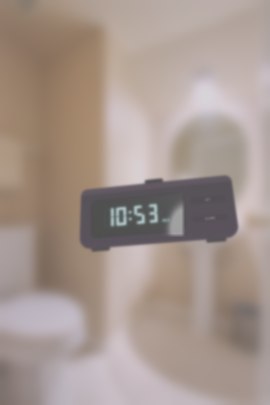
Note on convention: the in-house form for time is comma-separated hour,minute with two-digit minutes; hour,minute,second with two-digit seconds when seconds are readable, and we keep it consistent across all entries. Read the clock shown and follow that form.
10,53
